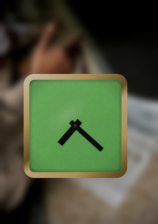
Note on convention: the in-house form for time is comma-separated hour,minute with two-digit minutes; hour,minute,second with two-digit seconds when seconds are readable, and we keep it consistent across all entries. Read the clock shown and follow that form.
7,22
